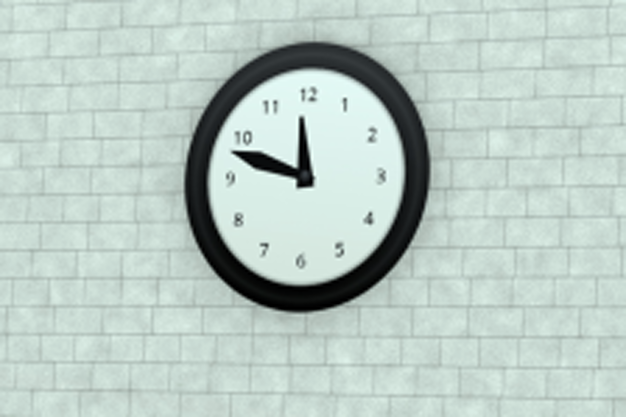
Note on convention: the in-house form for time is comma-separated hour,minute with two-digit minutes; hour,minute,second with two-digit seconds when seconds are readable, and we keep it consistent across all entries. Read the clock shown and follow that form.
11,48
